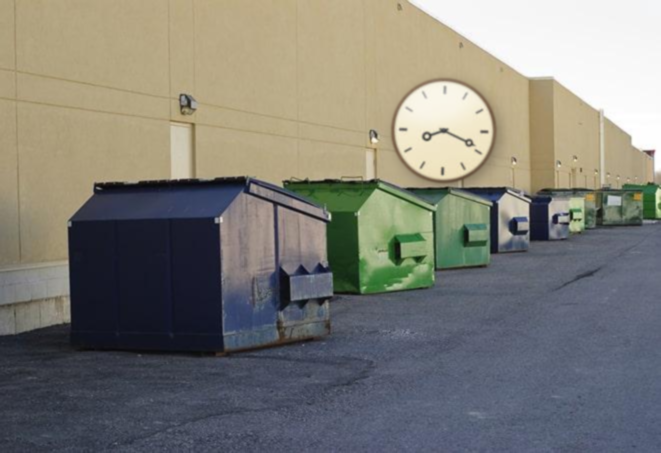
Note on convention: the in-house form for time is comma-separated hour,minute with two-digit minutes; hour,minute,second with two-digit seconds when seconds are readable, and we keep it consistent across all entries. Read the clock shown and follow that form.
8,19
